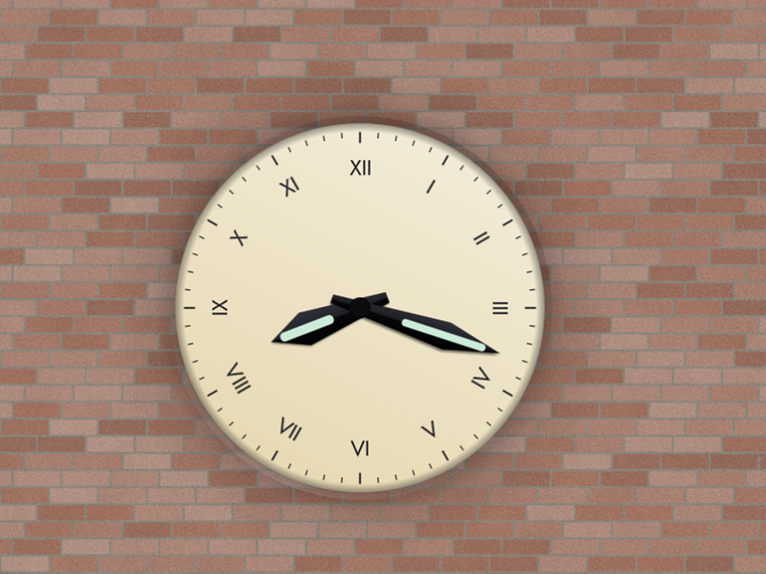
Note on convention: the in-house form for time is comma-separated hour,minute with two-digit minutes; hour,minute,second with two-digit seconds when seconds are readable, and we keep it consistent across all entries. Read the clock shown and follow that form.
8,18
